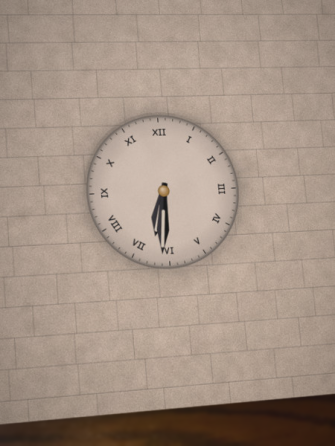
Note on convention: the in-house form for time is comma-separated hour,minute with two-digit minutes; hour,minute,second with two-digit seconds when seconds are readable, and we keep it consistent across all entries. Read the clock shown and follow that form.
6,31
